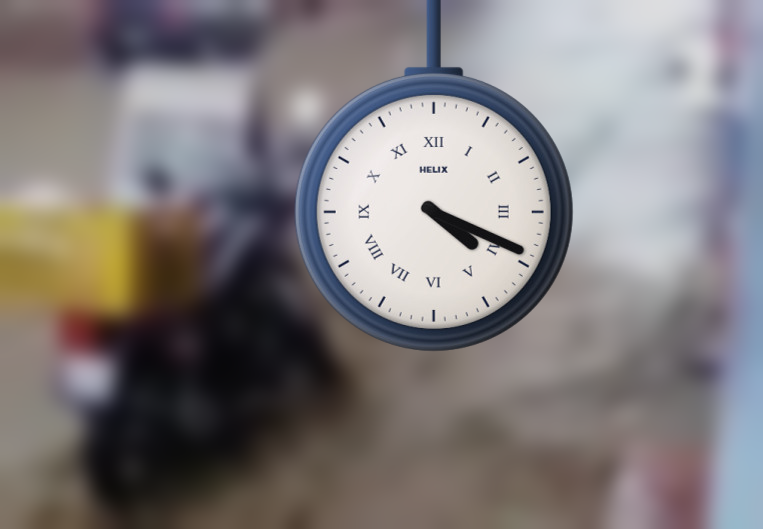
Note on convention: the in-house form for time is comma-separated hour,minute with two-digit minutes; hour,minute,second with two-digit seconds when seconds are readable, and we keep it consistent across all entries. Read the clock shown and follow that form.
4,19
